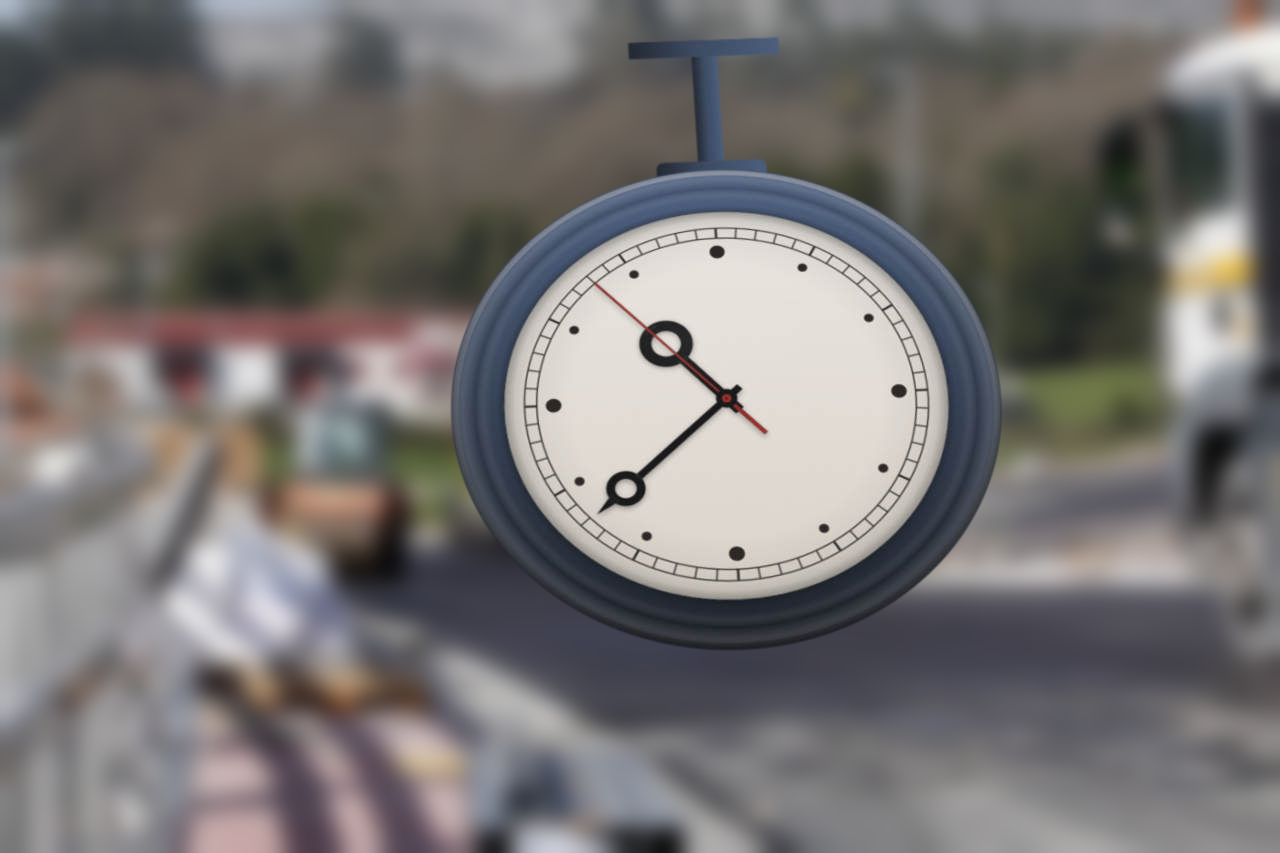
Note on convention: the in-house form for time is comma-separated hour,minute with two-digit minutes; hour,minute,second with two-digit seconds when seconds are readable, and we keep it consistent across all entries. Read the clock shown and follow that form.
10,37,53
